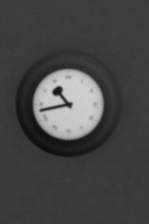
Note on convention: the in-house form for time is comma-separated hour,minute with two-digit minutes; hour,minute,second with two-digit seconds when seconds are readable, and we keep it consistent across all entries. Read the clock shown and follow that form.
10,43
